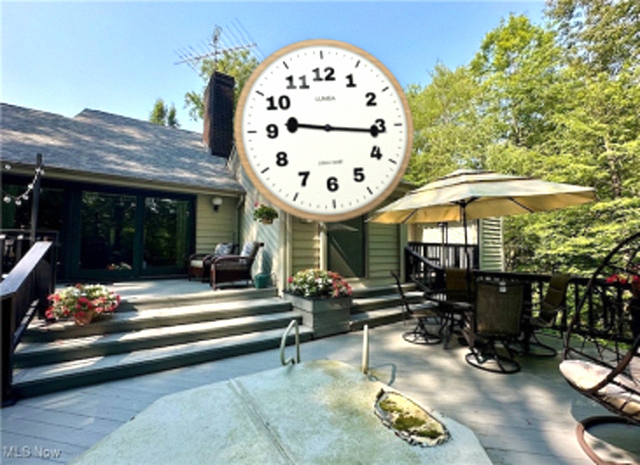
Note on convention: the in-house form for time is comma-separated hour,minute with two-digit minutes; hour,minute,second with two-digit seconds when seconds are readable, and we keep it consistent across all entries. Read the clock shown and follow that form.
9,16
